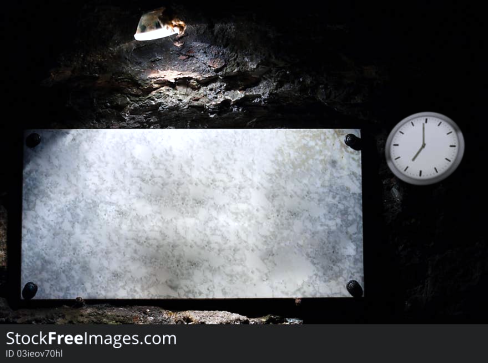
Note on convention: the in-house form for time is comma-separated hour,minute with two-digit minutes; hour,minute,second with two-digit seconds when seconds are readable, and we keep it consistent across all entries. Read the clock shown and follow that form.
6,59
